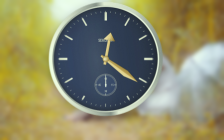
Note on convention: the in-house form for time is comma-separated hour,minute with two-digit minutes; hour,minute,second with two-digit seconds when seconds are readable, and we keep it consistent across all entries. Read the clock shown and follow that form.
12,21
